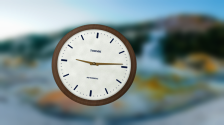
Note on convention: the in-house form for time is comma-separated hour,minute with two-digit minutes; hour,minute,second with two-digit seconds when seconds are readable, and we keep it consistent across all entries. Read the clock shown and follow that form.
9,14
